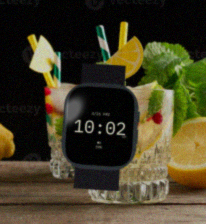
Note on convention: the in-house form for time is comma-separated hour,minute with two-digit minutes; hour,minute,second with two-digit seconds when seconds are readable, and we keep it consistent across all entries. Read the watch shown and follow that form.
10,02
